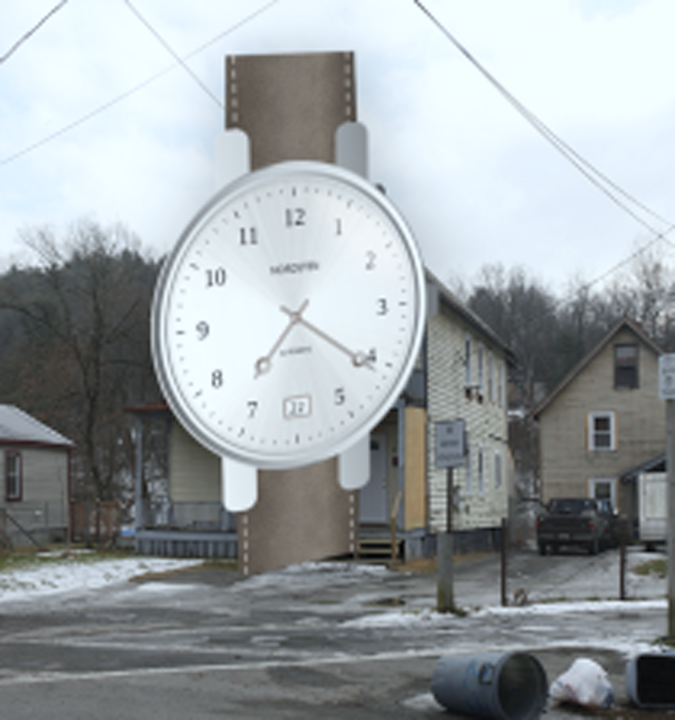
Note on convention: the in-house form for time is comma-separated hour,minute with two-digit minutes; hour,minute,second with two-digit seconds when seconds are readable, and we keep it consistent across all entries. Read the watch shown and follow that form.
7,21
